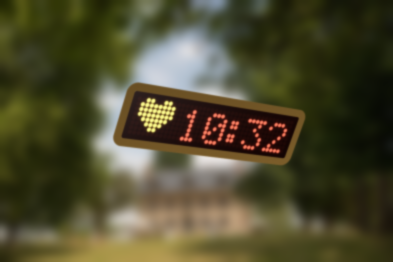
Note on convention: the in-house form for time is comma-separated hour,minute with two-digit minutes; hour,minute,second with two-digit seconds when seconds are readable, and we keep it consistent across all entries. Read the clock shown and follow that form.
10,32
